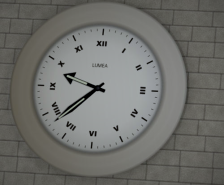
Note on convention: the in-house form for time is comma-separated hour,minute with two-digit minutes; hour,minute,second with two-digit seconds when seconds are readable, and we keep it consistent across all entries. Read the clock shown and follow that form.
9,38
